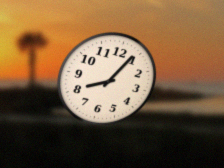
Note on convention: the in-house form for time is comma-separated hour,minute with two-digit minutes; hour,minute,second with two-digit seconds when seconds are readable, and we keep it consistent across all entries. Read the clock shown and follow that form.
8,04
